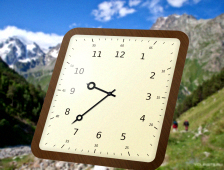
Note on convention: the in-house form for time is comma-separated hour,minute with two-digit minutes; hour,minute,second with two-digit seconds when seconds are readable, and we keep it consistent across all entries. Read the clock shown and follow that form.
9,37
